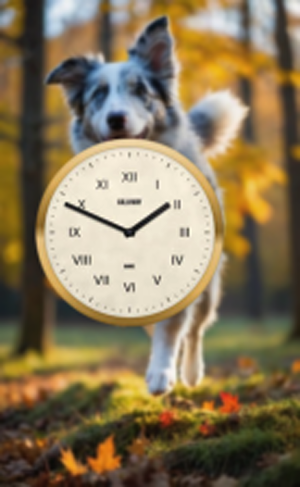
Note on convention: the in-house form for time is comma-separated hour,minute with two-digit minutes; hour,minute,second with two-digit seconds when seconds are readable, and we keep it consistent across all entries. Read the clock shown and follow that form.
1,49
